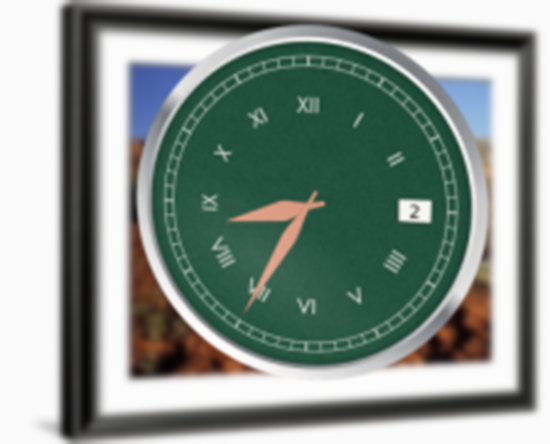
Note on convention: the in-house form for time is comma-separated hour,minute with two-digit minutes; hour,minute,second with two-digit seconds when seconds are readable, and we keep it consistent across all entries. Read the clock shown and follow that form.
8,35
